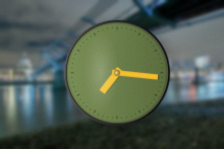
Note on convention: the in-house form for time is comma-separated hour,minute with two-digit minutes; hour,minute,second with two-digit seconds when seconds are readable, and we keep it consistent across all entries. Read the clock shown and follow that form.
7,16
